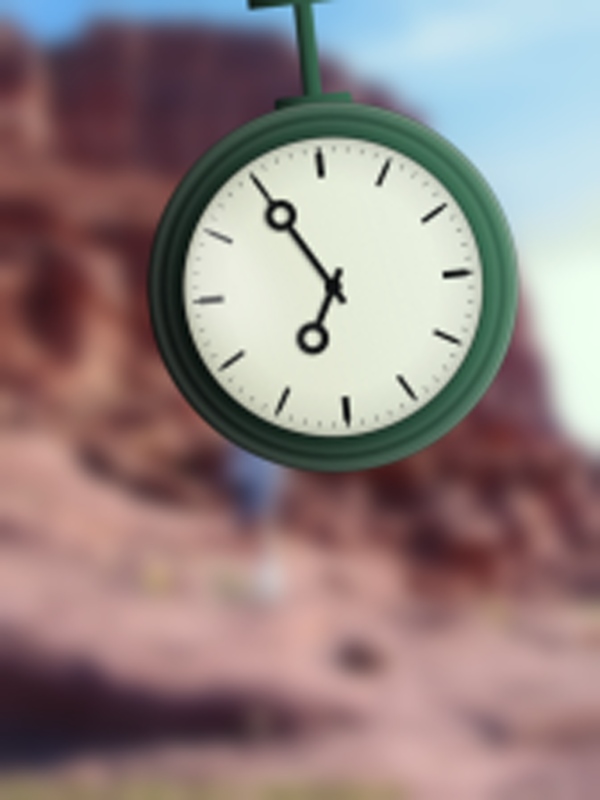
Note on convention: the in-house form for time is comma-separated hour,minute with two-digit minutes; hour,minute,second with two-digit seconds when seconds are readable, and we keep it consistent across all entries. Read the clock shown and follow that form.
6,55
